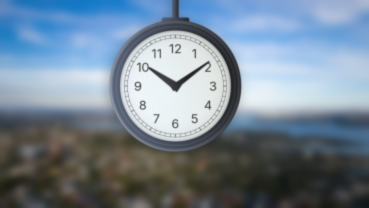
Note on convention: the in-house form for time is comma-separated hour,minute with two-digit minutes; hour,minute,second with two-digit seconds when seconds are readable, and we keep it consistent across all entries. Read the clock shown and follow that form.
10,09
